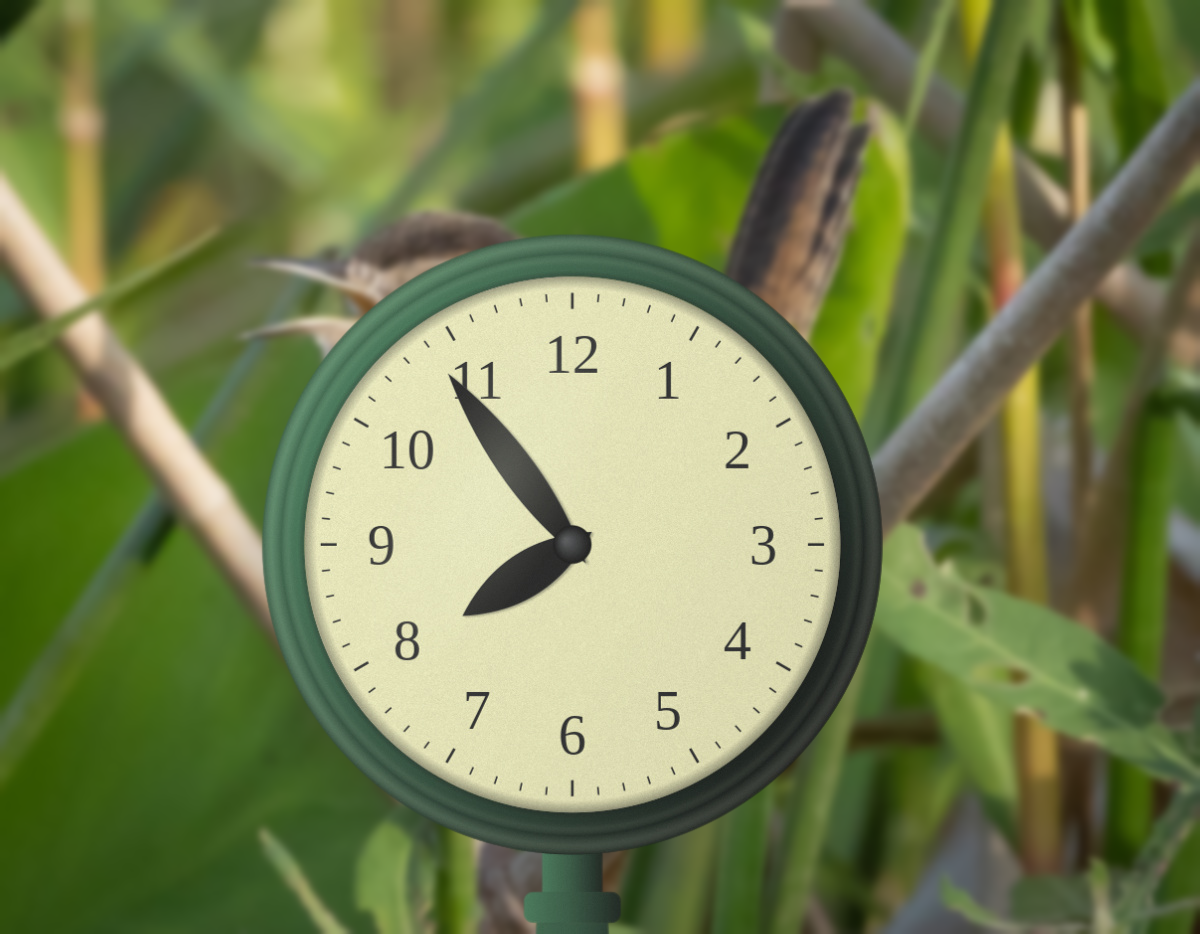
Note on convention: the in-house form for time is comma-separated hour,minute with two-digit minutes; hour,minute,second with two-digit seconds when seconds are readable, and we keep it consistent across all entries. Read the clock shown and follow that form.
7,54
